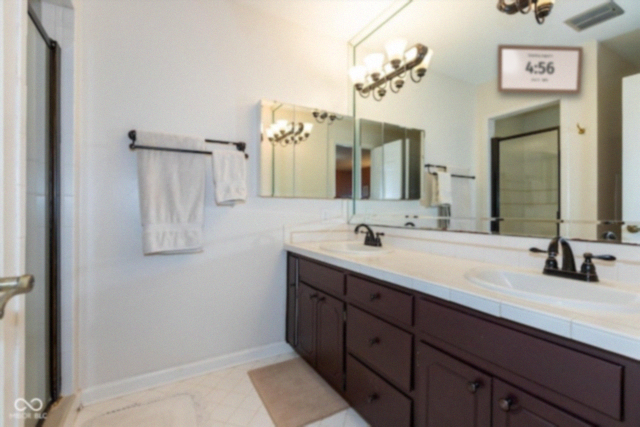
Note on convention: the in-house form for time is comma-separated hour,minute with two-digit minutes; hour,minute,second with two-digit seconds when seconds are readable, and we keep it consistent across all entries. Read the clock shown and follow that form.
4,56
